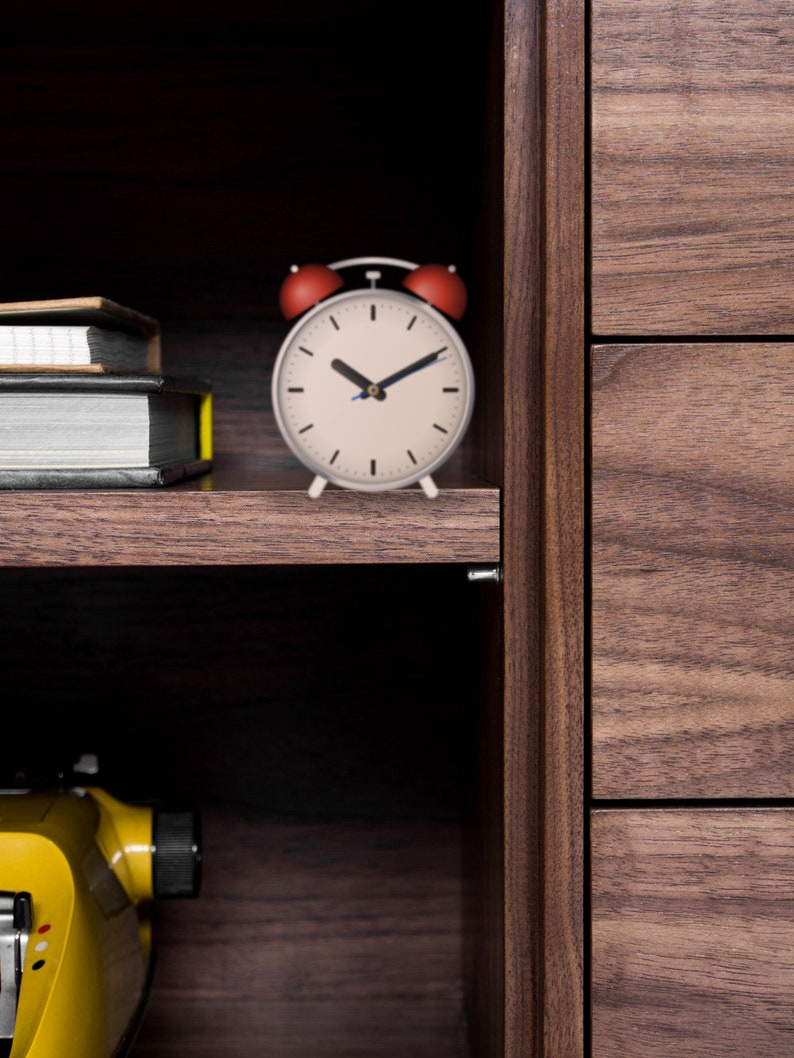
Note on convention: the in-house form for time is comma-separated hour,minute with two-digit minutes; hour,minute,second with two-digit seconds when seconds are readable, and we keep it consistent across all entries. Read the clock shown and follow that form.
10,10,11
